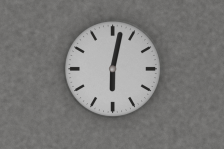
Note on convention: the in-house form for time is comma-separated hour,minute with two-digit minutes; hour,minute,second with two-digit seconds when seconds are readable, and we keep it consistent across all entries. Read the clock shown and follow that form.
6,02
